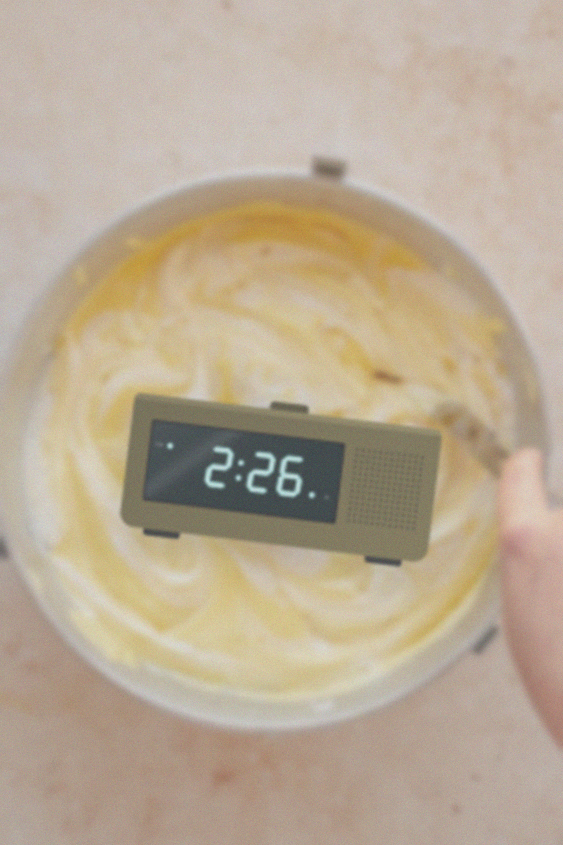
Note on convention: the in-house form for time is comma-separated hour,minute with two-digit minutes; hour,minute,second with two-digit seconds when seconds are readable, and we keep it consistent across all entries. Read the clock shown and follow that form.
2,26
